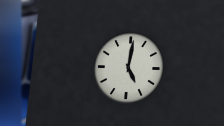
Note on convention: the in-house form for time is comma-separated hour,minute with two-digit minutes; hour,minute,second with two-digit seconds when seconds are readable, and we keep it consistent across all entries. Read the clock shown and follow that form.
5,01
